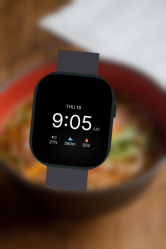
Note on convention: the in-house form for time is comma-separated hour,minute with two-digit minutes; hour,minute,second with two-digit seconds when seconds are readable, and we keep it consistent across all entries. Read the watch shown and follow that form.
9,05
